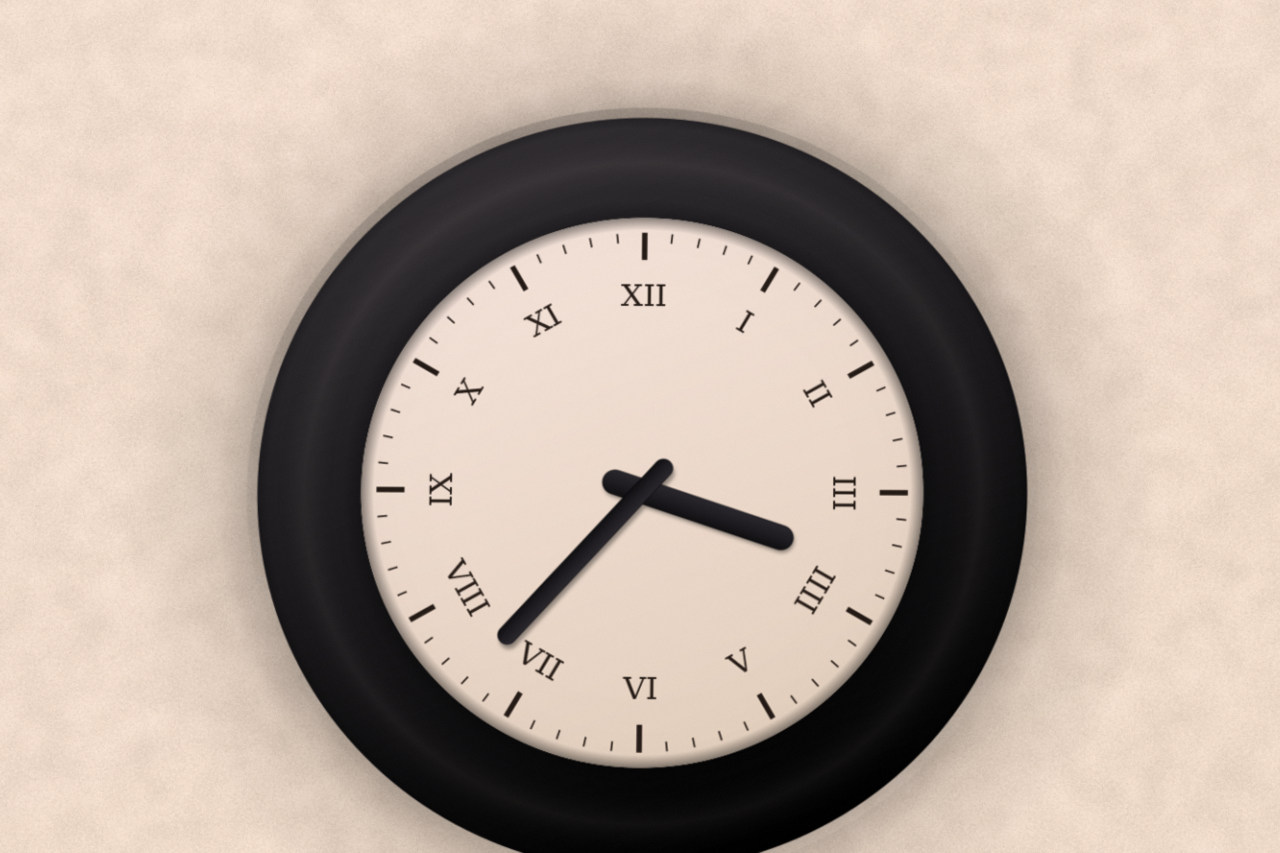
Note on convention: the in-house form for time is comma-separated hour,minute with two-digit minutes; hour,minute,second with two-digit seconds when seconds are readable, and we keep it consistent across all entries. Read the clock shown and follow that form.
3,37
